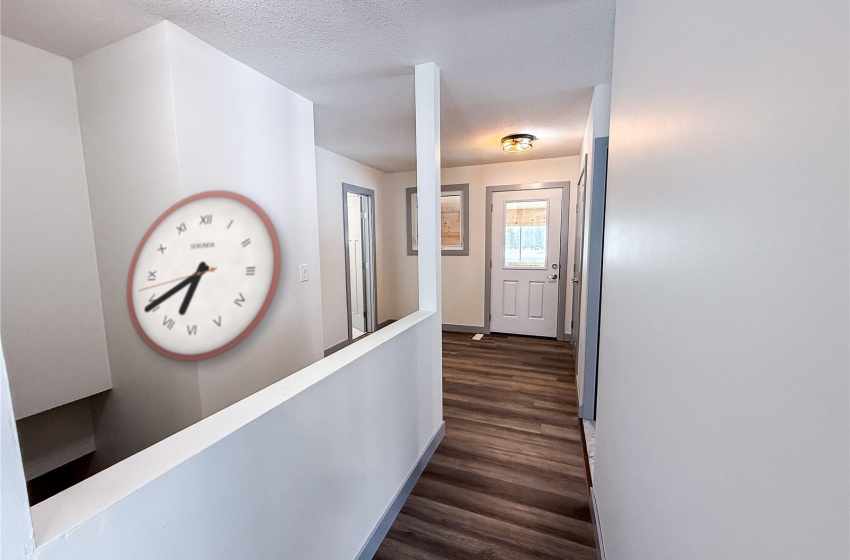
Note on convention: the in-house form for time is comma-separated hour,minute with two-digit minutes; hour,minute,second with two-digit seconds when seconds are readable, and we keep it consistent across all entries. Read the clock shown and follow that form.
6,39,43
